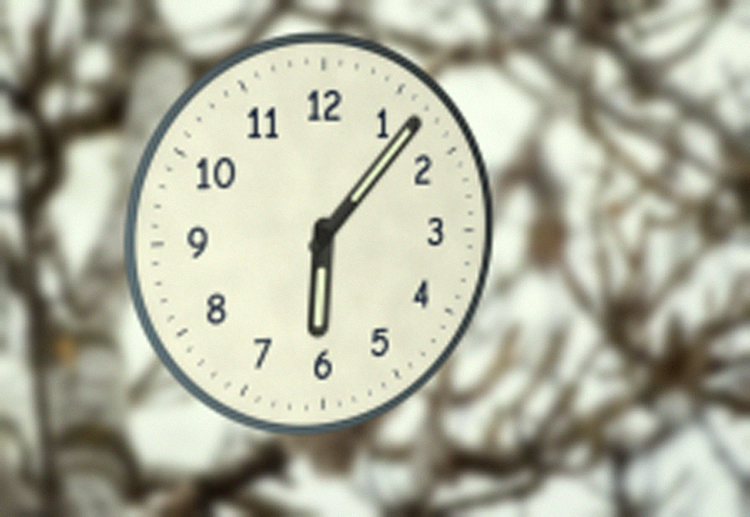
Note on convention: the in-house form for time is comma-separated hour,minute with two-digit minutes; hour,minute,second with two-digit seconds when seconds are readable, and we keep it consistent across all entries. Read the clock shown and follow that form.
6,07
